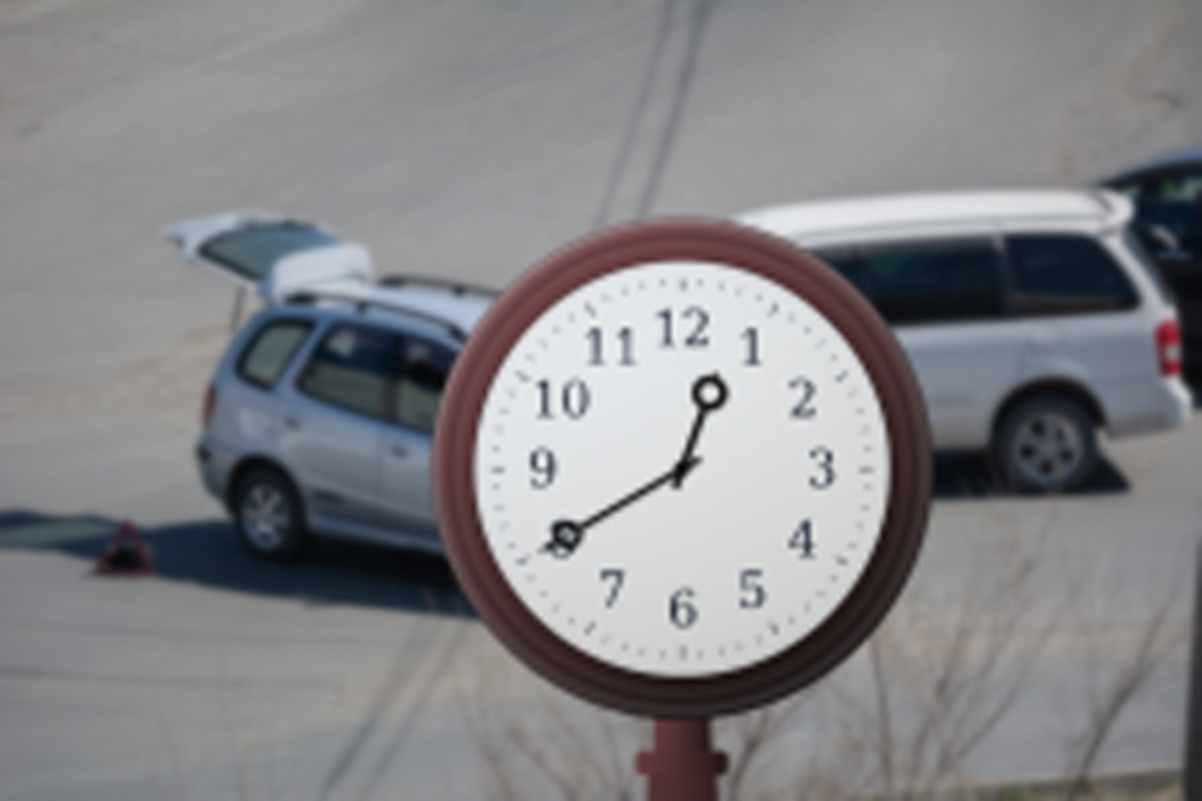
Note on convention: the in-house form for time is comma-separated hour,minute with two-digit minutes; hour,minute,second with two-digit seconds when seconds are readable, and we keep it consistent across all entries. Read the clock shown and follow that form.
12,40
